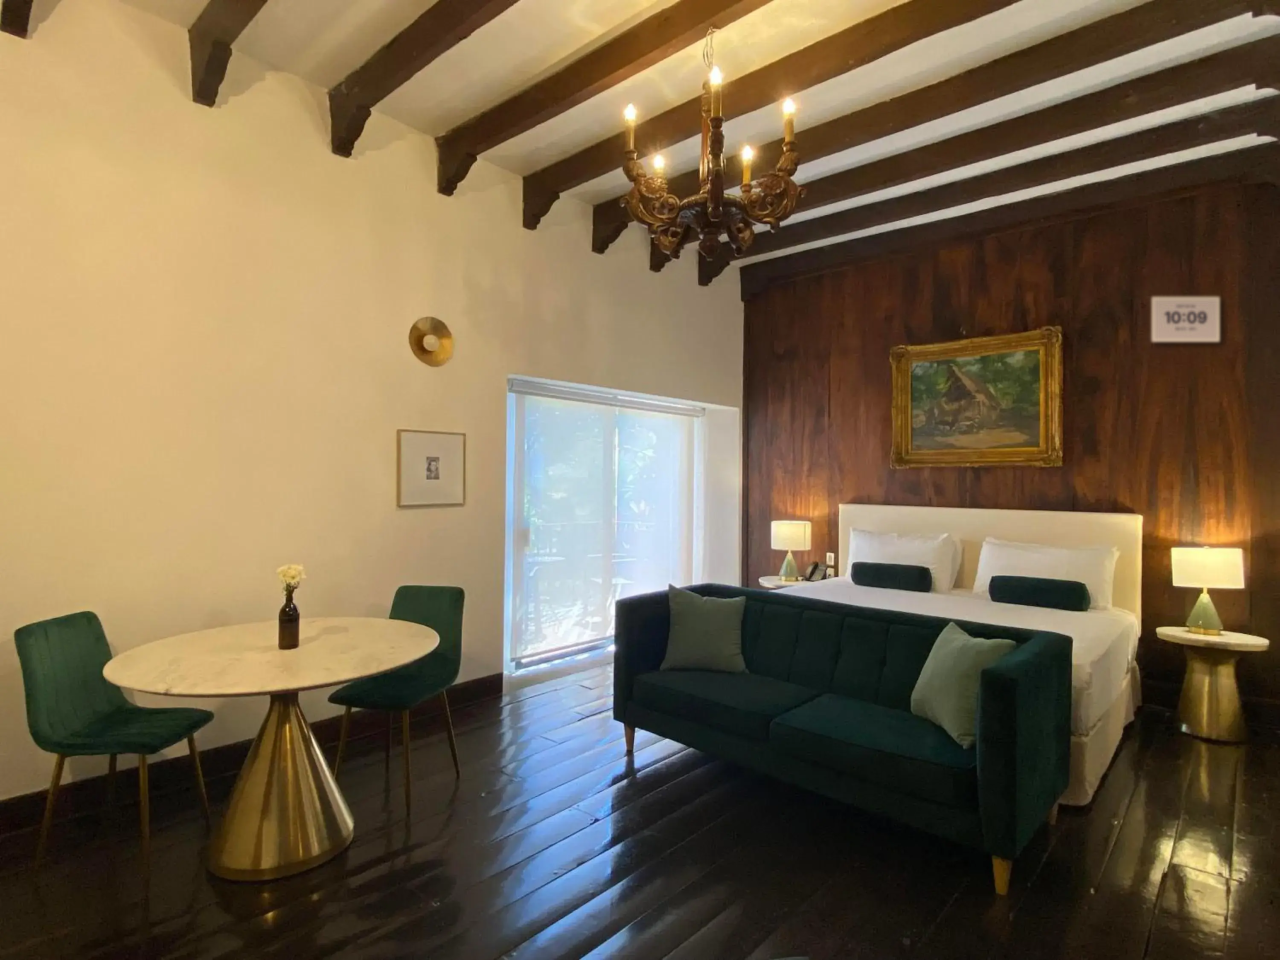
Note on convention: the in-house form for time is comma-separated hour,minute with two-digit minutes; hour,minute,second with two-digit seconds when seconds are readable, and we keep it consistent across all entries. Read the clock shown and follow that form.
10,09
